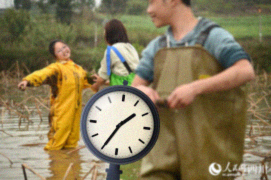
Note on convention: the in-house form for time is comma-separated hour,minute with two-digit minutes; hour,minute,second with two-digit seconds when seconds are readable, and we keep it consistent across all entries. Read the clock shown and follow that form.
1,35
